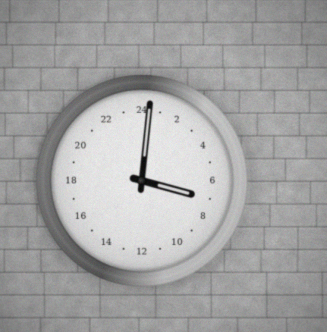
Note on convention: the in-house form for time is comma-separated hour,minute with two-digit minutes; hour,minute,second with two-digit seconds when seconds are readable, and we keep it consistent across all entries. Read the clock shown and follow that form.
7,01
